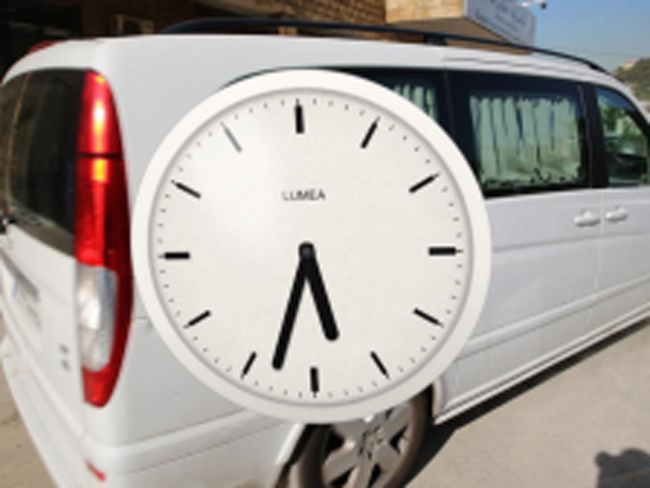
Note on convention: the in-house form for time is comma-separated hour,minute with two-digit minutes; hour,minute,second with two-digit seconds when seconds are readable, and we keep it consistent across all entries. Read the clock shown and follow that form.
5,33
